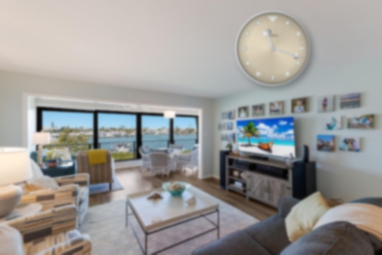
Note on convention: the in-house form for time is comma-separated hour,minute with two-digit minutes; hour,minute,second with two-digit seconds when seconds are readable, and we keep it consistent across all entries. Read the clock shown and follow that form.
11,18
